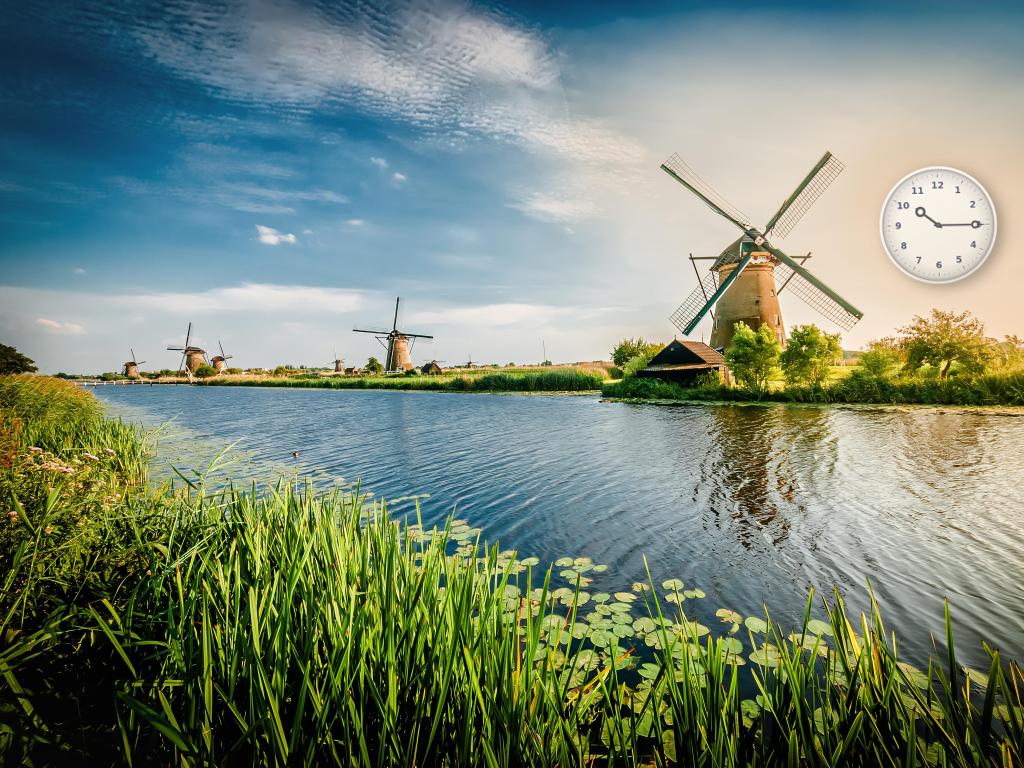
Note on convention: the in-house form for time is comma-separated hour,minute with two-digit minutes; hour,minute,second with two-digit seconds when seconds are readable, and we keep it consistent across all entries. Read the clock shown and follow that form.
10,15
